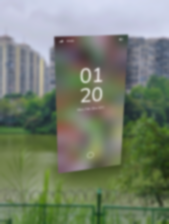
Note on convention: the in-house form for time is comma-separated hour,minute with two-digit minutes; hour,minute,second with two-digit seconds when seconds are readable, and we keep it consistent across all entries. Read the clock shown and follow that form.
1,20
